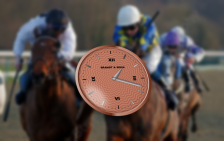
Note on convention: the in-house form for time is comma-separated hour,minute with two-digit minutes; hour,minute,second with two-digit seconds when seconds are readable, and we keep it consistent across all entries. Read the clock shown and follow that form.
1,18
